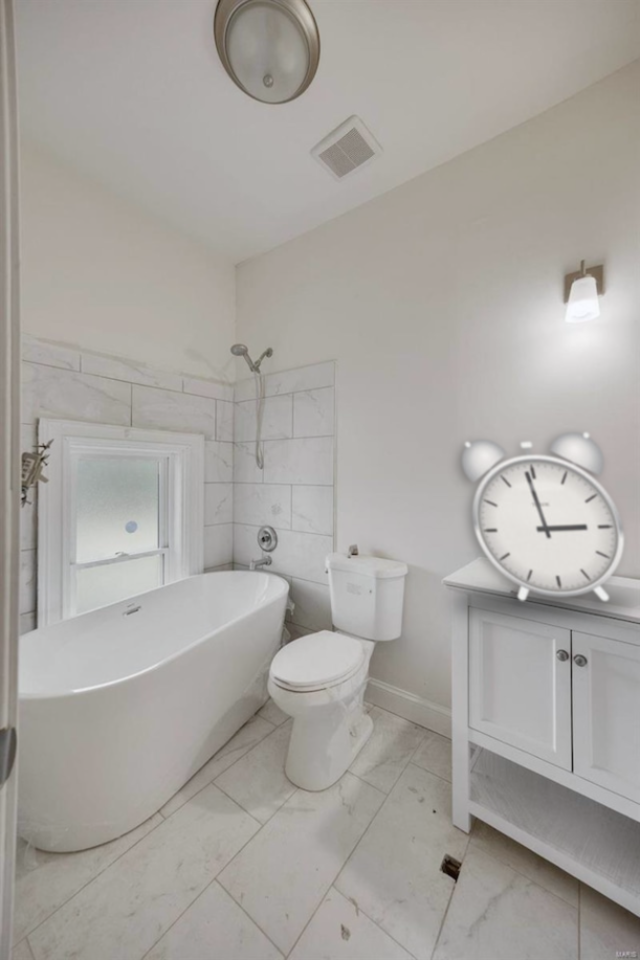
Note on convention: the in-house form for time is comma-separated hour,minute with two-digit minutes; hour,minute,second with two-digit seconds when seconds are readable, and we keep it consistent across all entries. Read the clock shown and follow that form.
2,59
